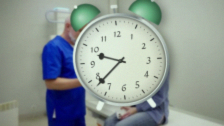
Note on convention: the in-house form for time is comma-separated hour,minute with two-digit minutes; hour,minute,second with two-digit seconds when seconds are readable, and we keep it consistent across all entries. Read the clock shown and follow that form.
9,38
